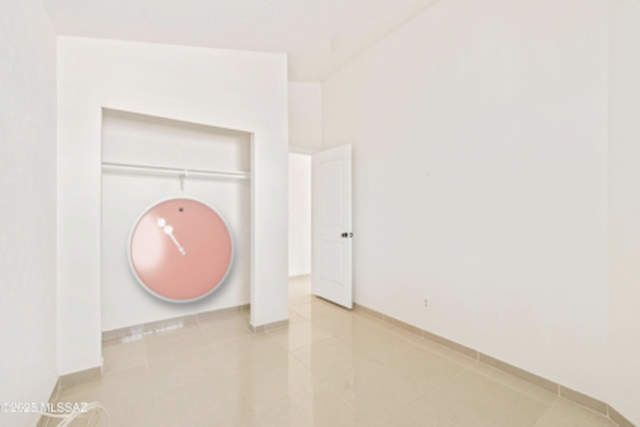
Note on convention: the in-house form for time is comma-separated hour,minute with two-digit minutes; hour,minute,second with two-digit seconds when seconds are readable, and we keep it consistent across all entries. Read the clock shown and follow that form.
10,54
